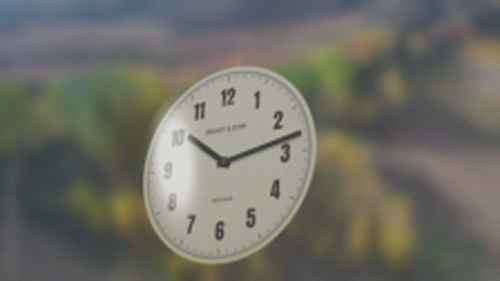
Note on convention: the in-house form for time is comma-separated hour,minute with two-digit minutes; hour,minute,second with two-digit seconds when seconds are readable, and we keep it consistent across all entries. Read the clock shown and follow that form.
10,13
